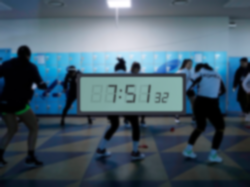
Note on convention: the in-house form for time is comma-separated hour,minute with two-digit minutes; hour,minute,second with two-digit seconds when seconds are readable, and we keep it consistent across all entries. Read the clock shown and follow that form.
7,51
